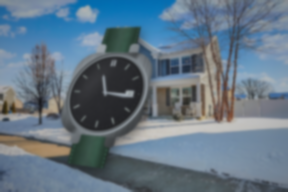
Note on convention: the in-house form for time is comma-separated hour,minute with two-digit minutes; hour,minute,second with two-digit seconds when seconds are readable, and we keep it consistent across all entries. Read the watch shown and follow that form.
11,16
